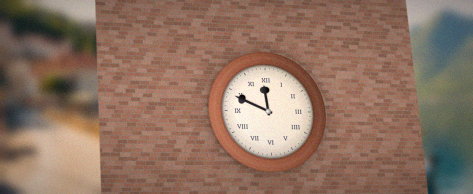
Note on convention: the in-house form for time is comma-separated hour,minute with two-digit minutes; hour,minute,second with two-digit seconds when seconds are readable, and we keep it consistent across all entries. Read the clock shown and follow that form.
11,49
